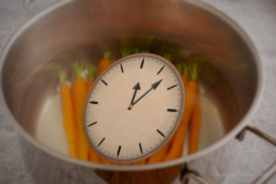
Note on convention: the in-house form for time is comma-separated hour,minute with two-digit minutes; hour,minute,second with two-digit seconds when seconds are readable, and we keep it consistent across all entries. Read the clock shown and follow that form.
12,07
